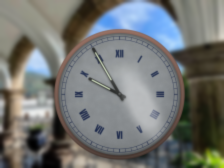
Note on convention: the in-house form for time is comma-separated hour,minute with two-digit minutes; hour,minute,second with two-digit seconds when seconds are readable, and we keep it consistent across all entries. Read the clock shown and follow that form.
9,55
